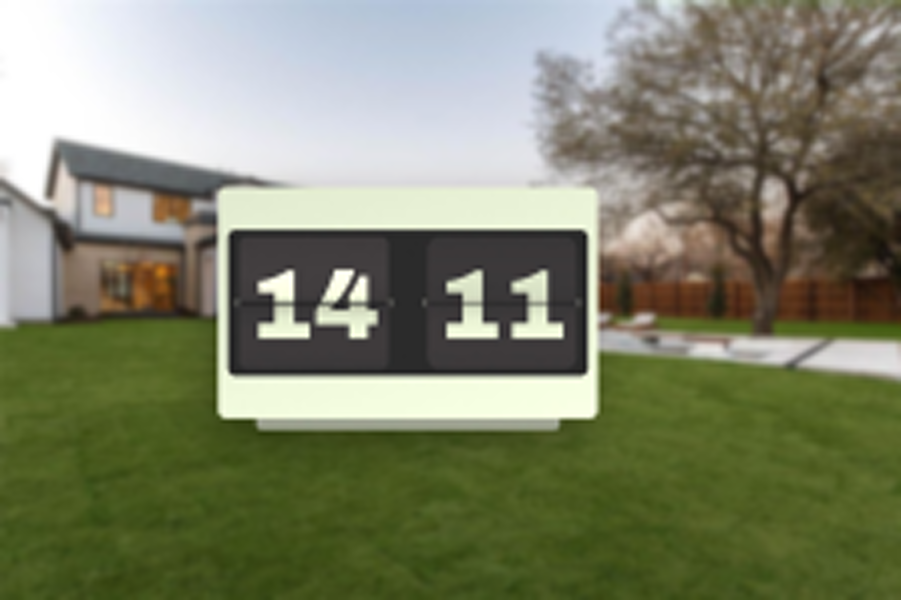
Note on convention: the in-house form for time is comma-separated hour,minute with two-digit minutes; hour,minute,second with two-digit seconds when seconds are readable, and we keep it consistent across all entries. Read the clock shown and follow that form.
14,11
